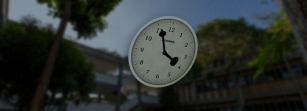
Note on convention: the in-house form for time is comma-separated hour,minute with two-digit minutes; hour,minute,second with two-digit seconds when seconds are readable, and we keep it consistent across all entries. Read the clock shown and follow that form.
3,56
